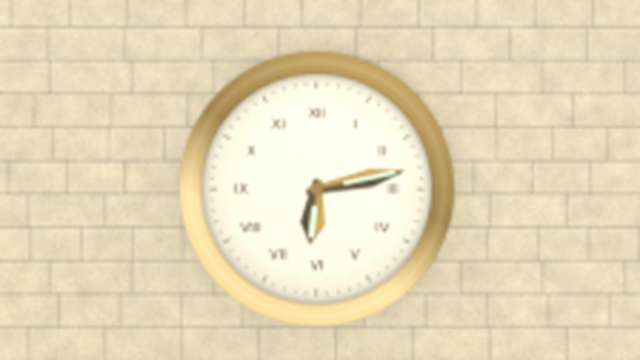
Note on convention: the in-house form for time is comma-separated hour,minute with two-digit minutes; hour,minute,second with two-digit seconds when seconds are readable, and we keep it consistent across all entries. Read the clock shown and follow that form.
6,13
